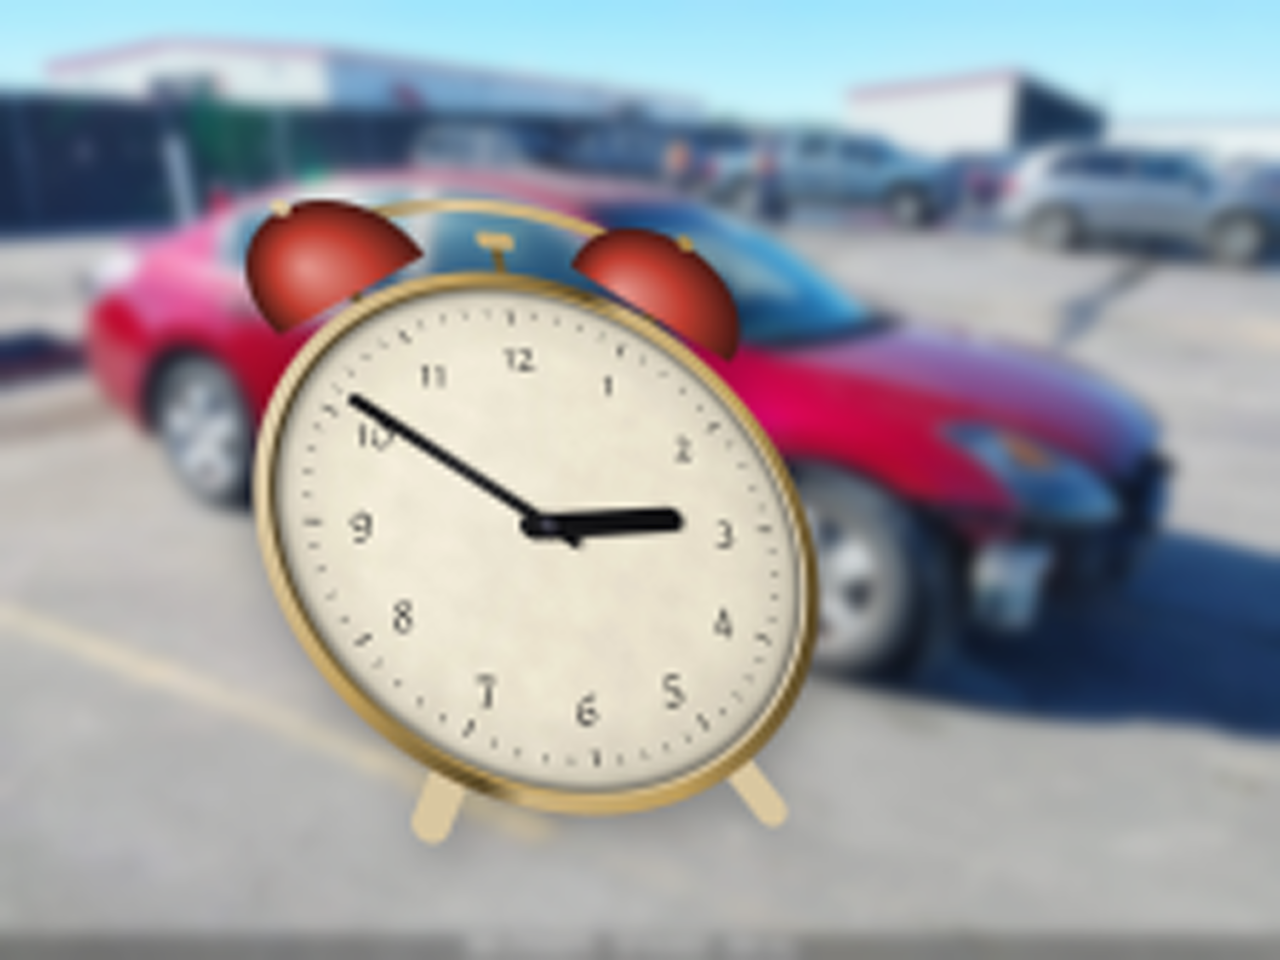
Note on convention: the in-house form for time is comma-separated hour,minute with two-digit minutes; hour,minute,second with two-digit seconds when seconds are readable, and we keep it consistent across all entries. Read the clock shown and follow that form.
2,51
